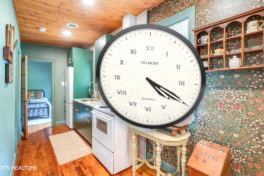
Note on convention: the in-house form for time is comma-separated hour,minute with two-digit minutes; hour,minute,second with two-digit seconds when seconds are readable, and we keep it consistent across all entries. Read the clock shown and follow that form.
4,20
